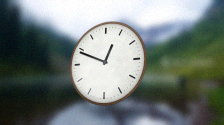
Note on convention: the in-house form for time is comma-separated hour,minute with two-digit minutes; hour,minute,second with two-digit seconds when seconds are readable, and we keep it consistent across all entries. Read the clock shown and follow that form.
12,49
